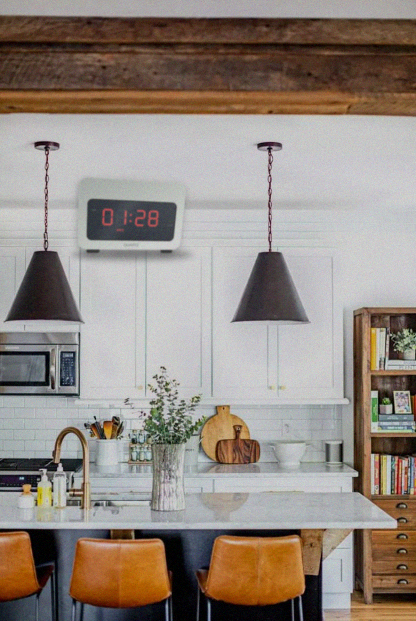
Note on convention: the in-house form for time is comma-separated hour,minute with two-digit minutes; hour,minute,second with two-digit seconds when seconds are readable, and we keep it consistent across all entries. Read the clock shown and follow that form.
1,28
